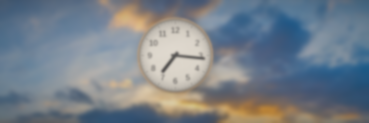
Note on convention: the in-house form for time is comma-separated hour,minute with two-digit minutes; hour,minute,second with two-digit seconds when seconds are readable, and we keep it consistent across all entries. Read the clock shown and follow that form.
7,16
